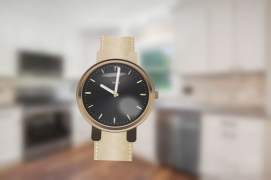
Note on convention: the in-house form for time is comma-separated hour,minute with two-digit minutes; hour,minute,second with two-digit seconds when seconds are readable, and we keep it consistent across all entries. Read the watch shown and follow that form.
10,01
